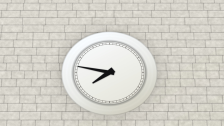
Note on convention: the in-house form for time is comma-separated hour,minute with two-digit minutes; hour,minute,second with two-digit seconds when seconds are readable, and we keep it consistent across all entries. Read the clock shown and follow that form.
7,47
